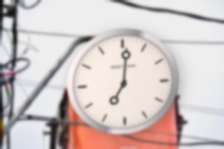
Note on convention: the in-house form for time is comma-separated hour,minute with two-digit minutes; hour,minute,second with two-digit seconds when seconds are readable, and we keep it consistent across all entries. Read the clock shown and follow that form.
7,01
